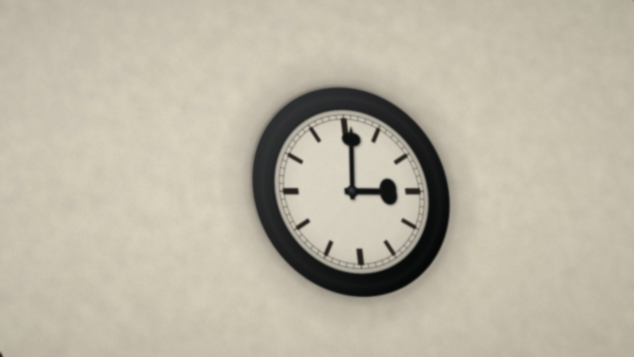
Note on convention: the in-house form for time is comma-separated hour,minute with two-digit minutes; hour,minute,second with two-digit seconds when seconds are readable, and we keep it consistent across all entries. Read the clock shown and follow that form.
3,01
